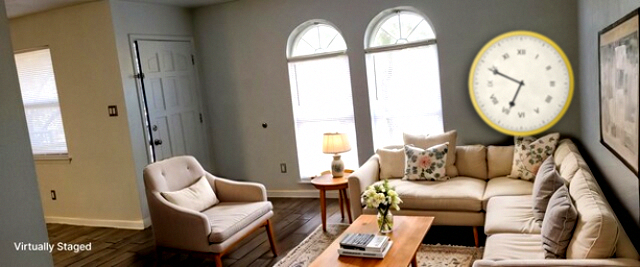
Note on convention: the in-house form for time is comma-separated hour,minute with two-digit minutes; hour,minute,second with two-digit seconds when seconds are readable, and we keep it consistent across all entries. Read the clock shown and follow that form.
6,49
